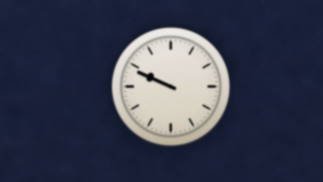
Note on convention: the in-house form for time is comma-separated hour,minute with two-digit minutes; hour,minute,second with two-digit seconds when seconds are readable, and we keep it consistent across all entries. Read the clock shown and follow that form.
9,49
